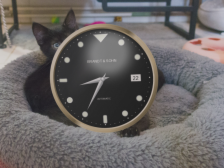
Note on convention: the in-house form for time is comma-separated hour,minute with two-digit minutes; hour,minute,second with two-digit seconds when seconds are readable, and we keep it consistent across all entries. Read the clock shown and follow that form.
8,35
